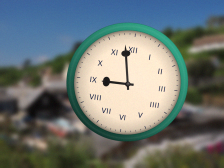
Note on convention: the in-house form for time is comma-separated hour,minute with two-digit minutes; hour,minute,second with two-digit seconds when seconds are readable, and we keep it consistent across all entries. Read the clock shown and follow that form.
8,58
